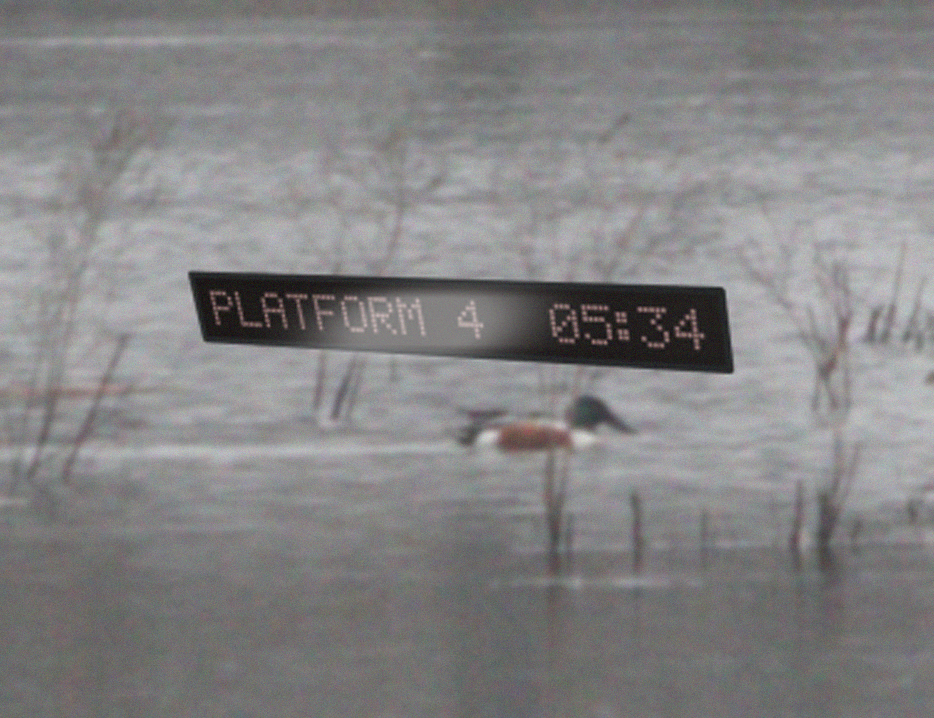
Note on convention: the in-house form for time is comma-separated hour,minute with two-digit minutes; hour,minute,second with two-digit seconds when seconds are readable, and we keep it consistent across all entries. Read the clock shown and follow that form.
5,34
